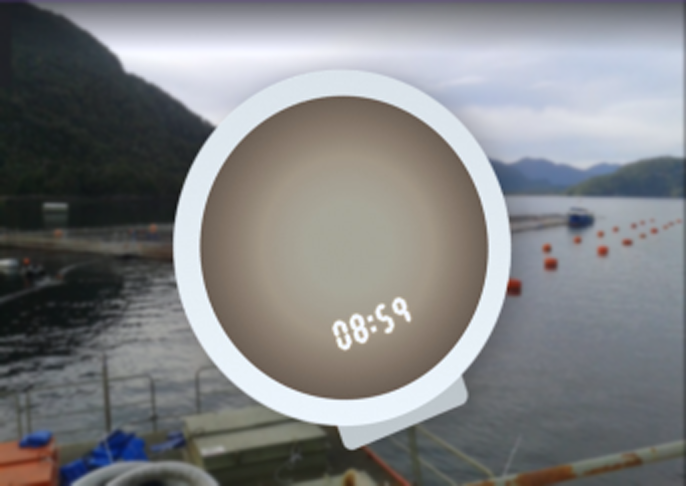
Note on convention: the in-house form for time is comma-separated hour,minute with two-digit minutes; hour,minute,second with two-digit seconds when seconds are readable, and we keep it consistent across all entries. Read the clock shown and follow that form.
8,59
